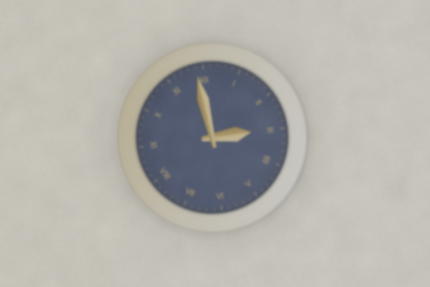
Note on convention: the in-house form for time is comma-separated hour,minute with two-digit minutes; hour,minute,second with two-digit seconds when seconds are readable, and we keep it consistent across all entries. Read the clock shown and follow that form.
2,59
